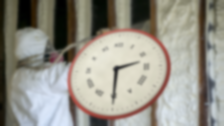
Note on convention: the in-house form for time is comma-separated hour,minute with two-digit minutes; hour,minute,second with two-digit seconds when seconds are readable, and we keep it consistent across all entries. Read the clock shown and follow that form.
2,30
